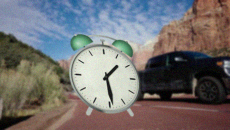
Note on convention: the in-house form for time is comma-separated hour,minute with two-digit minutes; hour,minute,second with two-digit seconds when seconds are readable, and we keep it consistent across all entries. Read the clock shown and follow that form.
1,29
